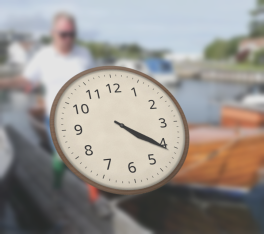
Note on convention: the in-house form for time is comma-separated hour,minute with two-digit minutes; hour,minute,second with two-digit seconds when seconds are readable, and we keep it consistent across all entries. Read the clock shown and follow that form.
4,21
